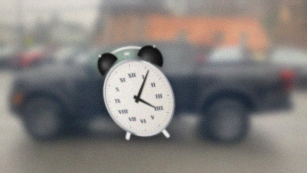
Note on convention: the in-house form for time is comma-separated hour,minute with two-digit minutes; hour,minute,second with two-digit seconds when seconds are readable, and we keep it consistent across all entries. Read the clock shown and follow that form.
4,06
